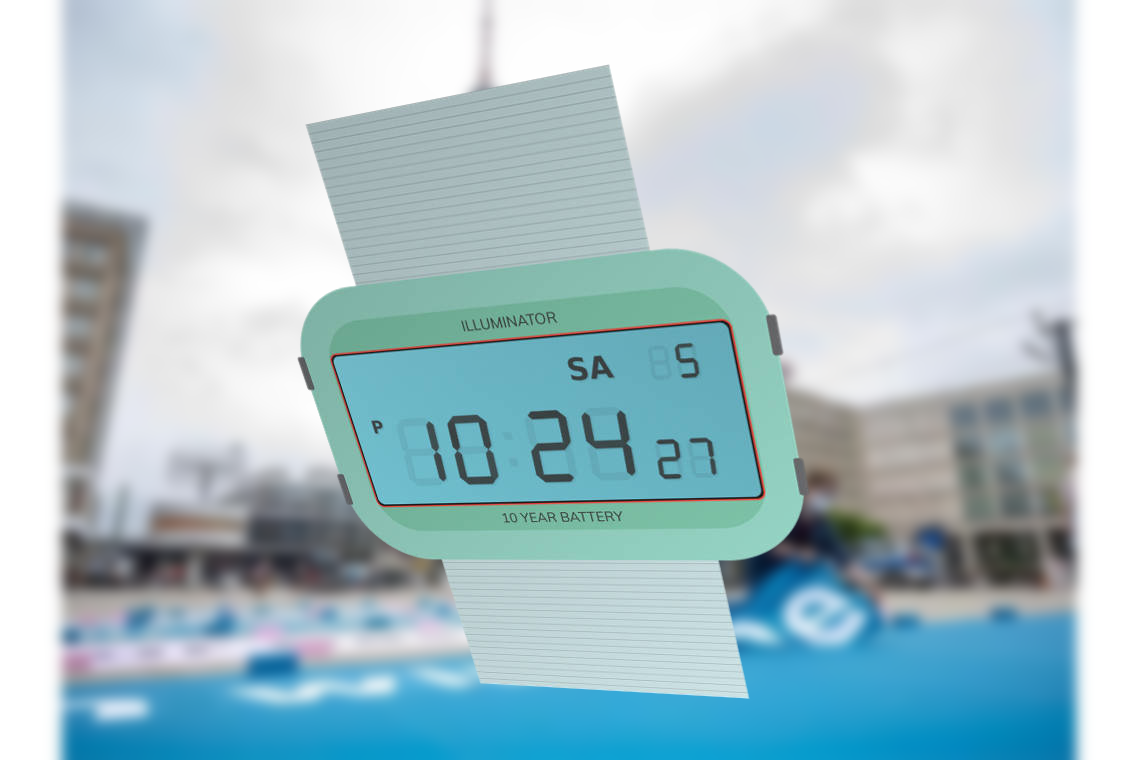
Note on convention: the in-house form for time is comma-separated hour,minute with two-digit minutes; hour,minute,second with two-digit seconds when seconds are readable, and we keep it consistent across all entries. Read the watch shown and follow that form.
10,24,27
